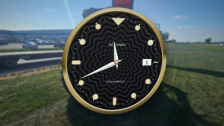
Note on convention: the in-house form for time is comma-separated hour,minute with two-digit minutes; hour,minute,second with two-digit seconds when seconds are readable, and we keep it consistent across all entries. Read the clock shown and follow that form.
11,41
